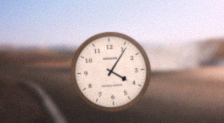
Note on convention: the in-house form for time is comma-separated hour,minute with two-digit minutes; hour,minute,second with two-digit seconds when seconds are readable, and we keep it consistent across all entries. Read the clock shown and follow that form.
4,06
